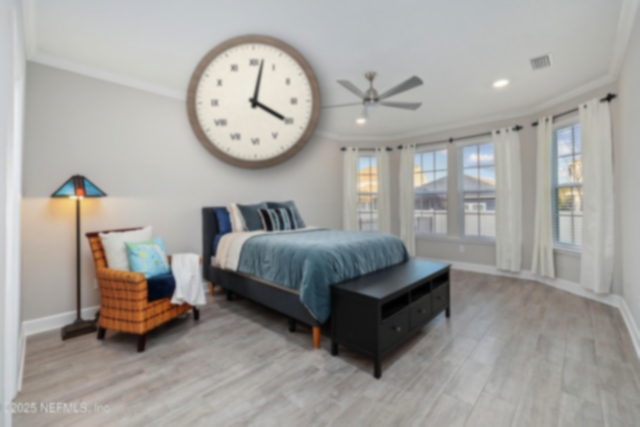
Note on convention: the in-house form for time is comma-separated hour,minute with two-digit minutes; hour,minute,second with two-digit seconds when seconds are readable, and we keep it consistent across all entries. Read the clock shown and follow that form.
4,02
